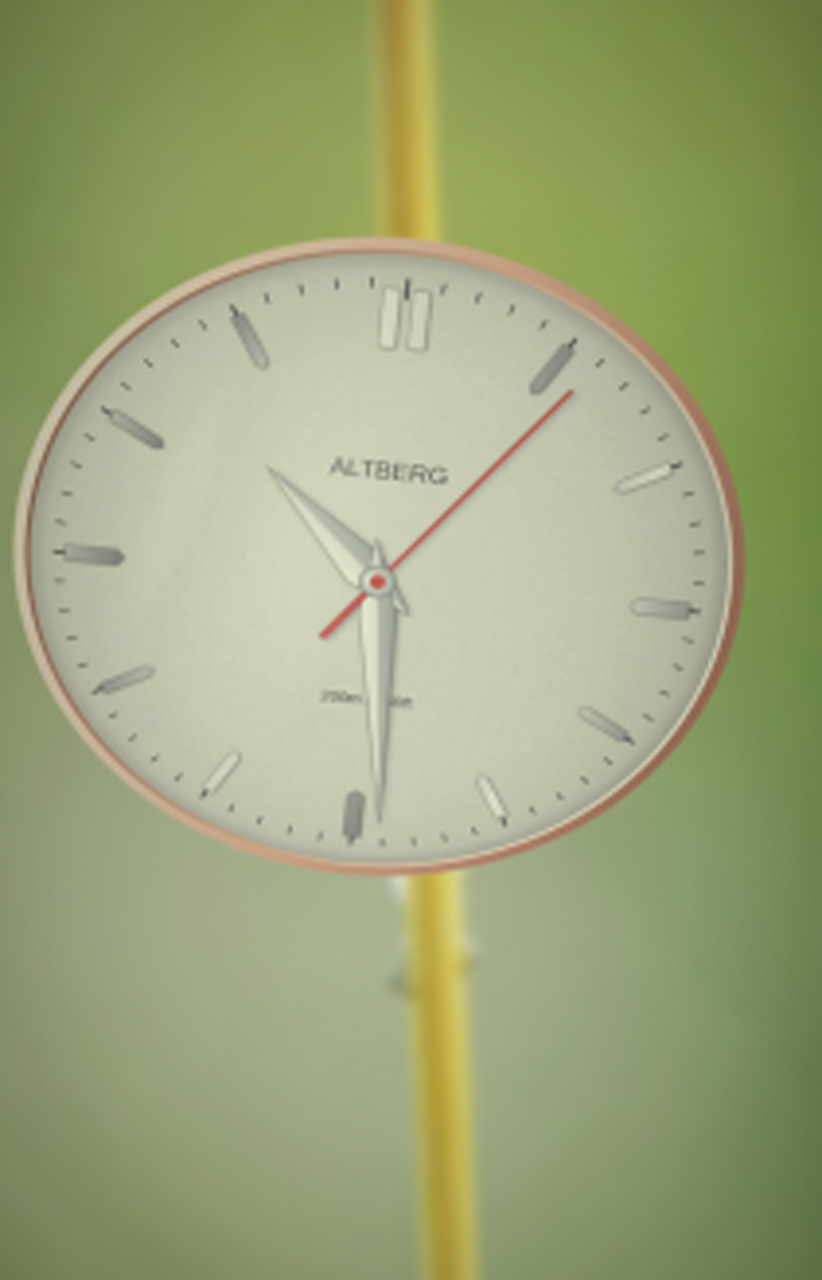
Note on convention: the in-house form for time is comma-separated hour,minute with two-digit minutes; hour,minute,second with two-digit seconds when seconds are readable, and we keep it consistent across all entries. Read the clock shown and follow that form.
10,29,06
